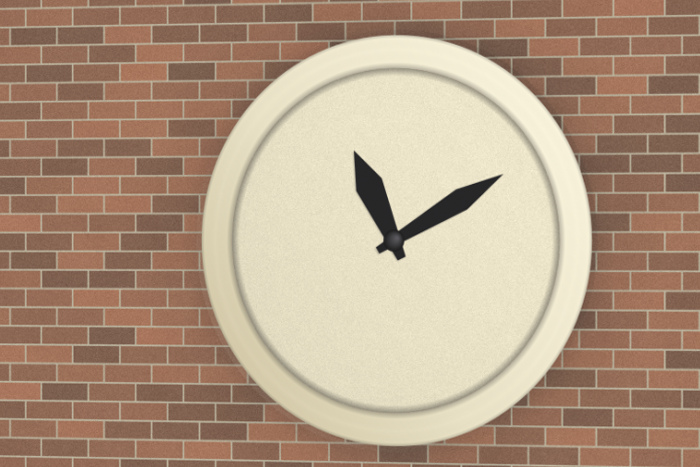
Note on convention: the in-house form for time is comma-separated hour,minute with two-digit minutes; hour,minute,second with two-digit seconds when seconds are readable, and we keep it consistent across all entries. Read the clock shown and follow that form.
11,10
